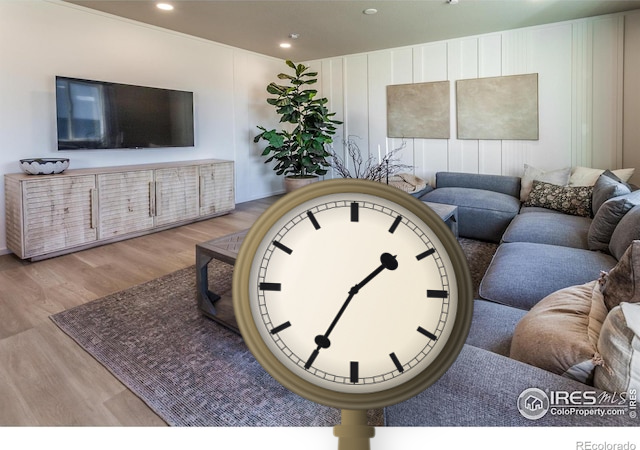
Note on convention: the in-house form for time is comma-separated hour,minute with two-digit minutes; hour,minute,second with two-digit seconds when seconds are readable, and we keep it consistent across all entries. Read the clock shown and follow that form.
1,35
